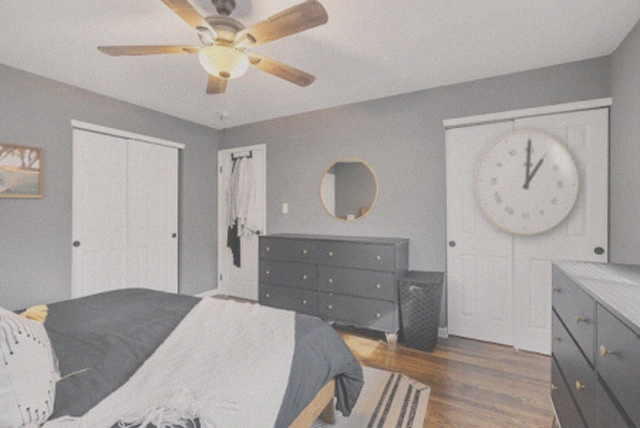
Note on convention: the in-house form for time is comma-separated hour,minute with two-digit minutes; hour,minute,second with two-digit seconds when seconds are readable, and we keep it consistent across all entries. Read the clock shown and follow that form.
1,00
